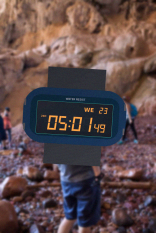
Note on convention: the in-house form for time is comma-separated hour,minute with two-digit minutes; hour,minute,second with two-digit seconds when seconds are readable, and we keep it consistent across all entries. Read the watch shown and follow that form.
5,01,49
